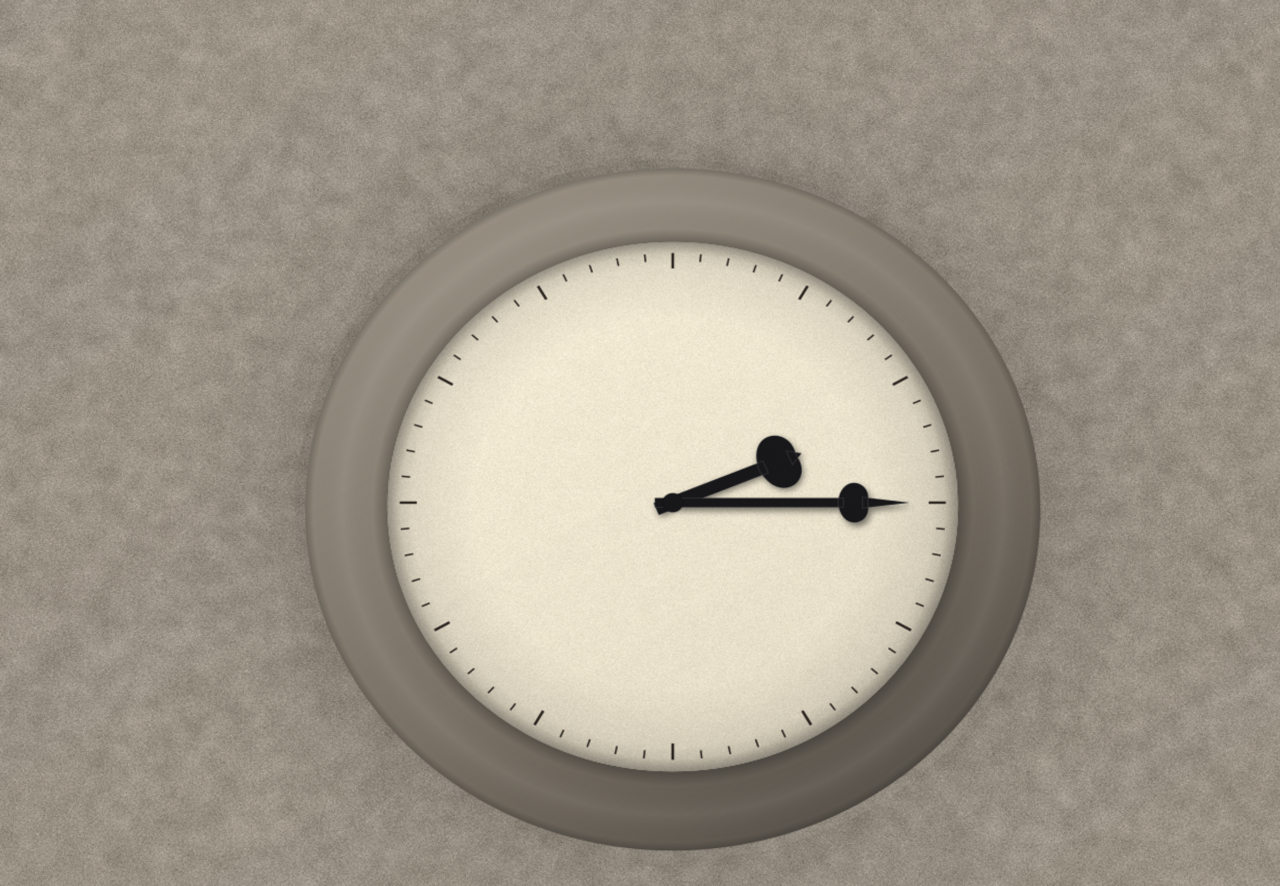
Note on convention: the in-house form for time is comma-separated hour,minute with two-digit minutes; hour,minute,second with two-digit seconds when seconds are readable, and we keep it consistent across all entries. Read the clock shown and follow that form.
2,15
